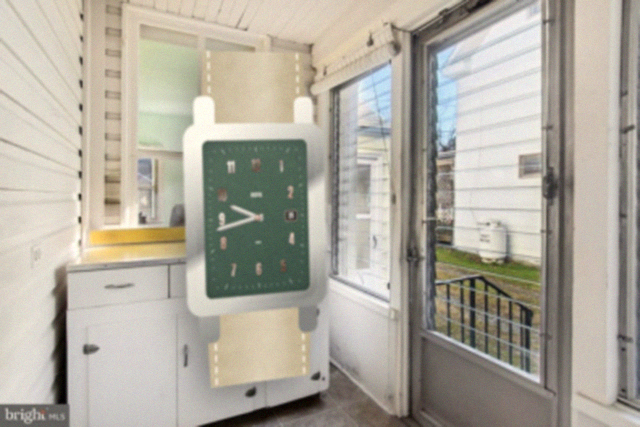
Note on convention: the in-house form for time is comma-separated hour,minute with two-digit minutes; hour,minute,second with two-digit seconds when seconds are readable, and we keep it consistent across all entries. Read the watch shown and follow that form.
9,43
